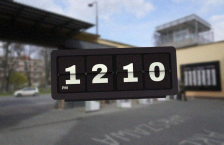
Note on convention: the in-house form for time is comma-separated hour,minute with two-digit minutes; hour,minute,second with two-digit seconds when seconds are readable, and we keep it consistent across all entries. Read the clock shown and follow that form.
12,10
